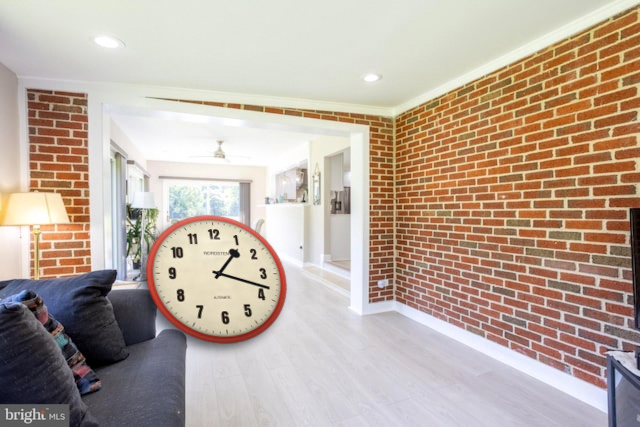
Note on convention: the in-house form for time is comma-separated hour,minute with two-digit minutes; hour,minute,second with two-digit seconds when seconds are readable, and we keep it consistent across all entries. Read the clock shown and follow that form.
1,18
